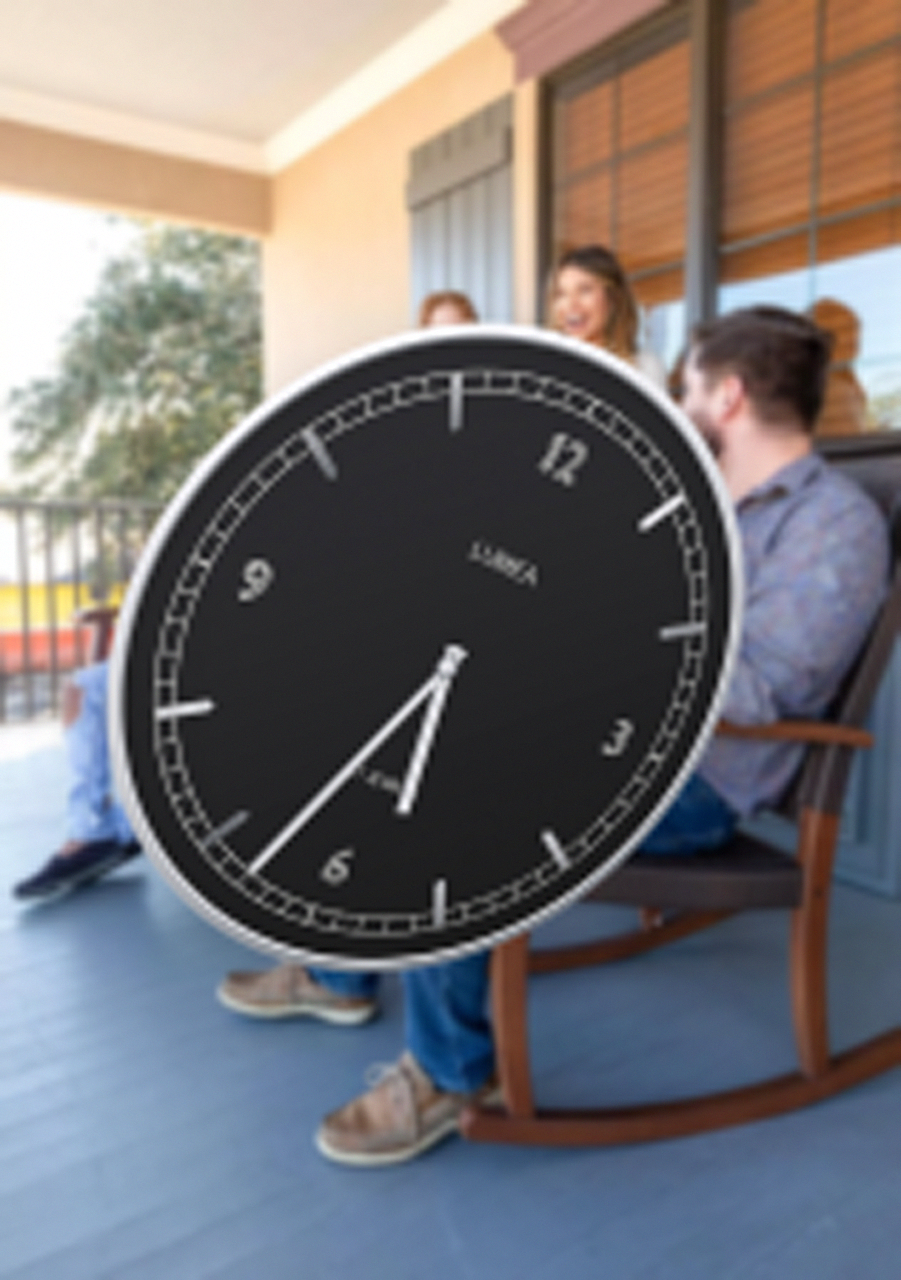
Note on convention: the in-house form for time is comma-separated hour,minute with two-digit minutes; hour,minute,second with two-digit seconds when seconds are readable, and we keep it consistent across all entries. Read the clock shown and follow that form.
5,33
